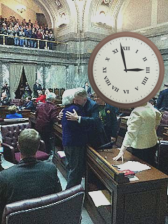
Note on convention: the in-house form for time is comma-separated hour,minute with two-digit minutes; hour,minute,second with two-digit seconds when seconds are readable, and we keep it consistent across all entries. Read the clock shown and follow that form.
2,58
